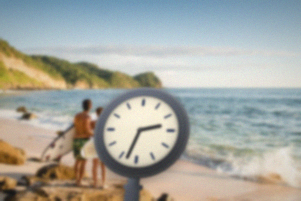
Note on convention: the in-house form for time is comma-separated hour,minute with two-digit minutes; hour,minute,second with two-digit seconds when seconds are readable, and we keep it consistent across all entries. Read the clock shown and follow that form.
2,33
